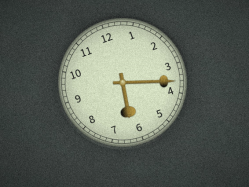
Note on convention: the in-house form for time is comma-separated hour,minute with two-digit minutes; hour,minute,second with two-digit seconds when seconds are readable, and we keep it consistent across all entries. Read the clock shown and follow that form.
6,18
